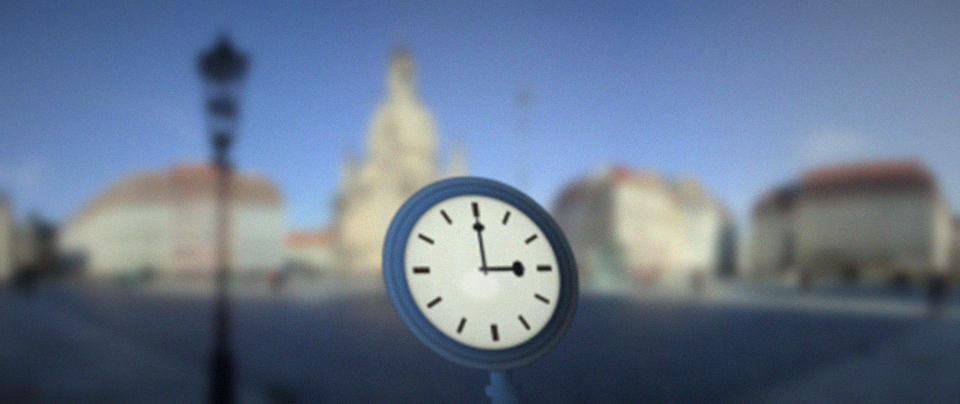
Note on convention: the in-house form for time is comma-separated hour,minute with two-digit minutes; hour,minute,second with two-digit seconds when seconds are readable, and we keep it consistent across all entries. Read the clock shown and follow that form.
3,00
